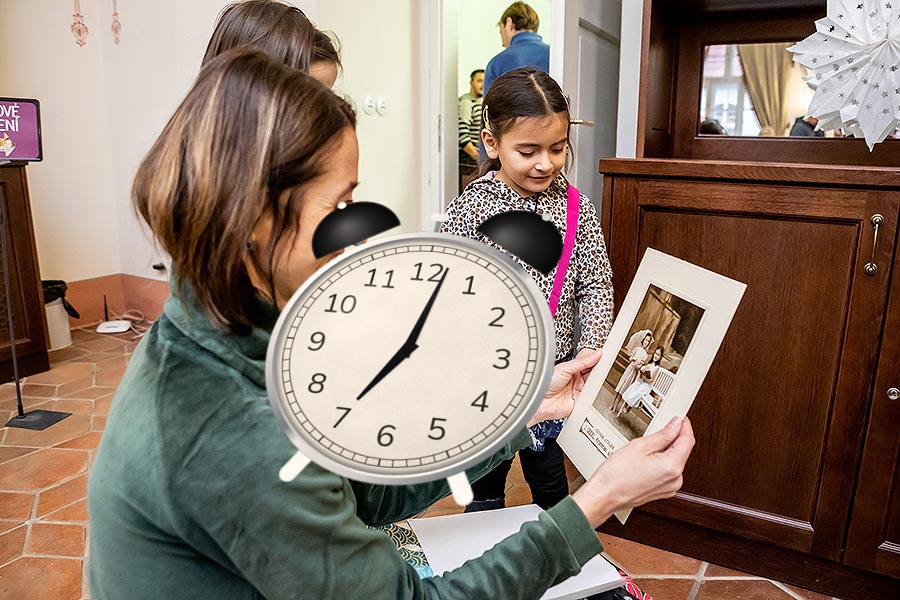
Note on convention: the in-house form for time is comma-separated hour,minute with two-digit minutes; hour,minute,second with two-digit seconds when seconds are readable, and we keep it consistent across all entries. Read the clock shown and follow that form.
7,02
